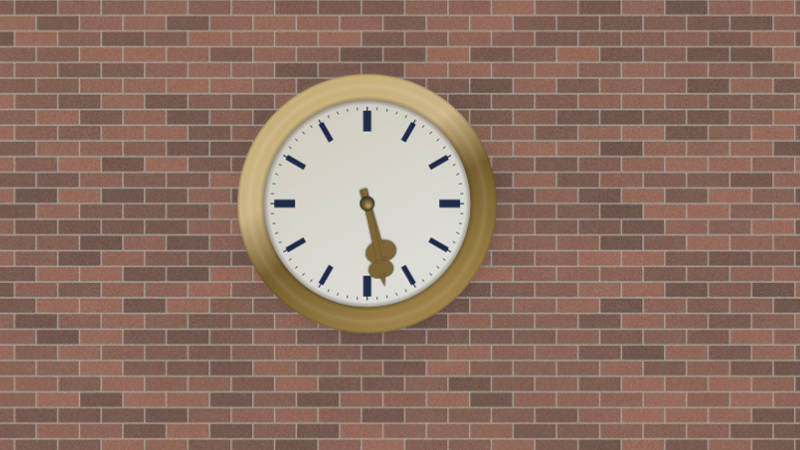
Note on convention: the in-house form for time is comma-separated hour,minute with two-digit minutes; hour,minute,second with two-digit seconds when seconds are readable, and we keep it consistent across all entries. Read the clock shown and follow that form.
5,28
